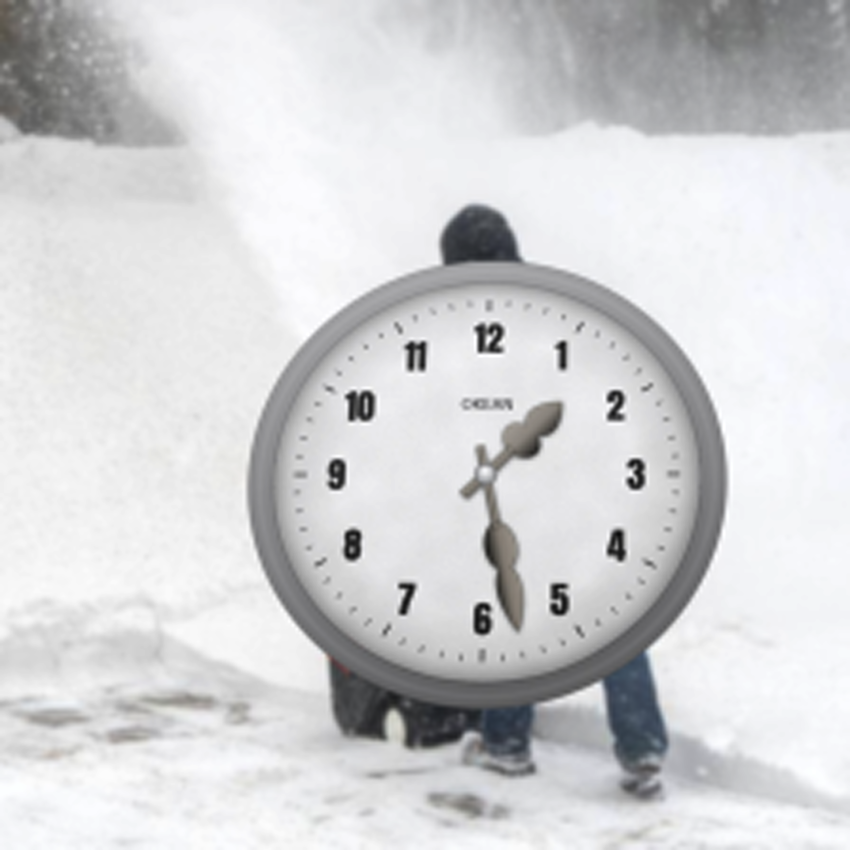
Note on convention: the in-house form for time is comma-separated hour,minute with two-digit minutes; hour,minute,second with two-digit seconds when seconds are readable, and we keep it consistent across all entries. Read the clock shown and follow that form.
1,28
